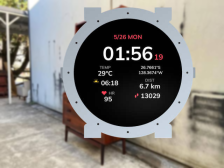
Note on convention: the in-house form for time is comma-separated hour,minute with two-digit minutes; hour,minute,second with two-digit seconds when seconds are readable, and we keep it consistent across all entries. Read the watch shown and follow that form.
1,56,19
